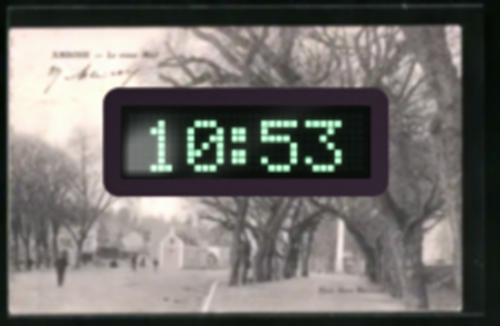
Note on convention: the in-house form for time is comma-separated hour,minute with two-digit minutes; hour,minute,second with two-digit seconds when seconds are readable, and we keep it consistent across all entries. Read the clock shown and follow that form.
10,53
